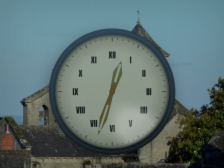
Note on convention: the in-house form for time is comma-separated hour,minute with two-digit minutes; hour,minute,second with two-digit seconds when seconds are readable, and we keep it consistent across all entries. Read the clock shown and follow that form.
12,33
